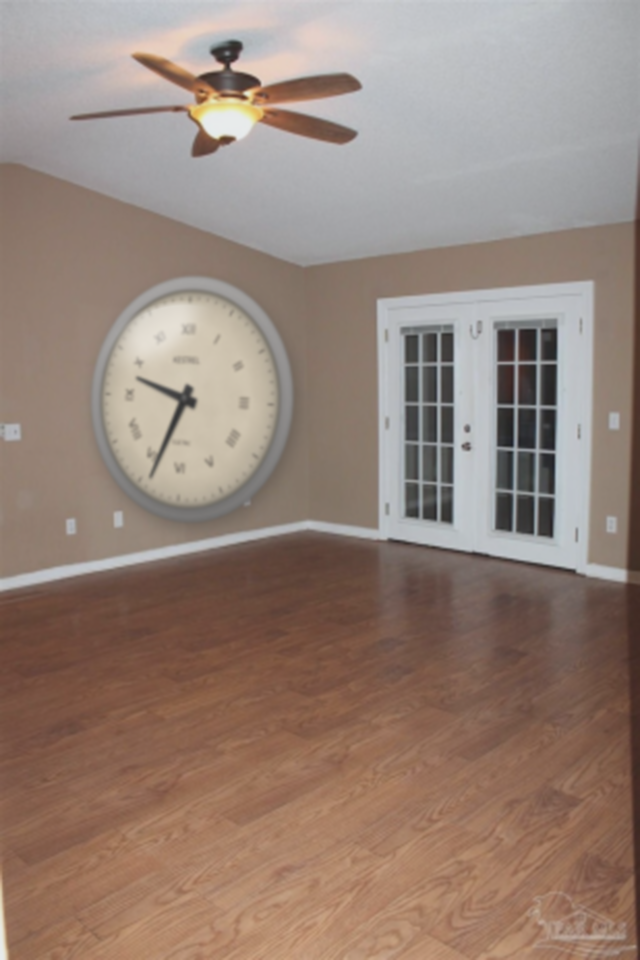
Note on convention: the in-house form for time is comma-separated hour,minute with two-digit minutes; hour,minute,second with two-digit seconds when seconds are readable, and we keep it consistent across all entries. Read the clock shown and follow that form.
9,34
